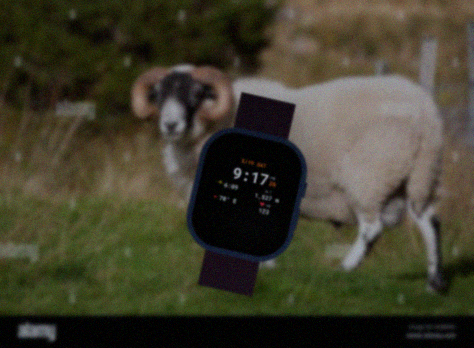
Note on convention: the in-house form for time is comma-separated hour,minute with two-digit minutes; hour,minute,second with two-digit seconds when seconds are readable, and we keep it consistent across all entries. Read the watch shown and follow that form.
9,17
